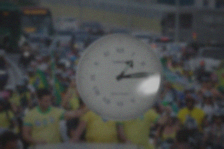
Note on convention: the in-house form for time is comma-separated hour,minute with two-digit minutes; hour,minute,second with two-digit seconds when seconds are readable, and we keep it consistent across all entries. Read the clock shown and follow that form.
1,14
